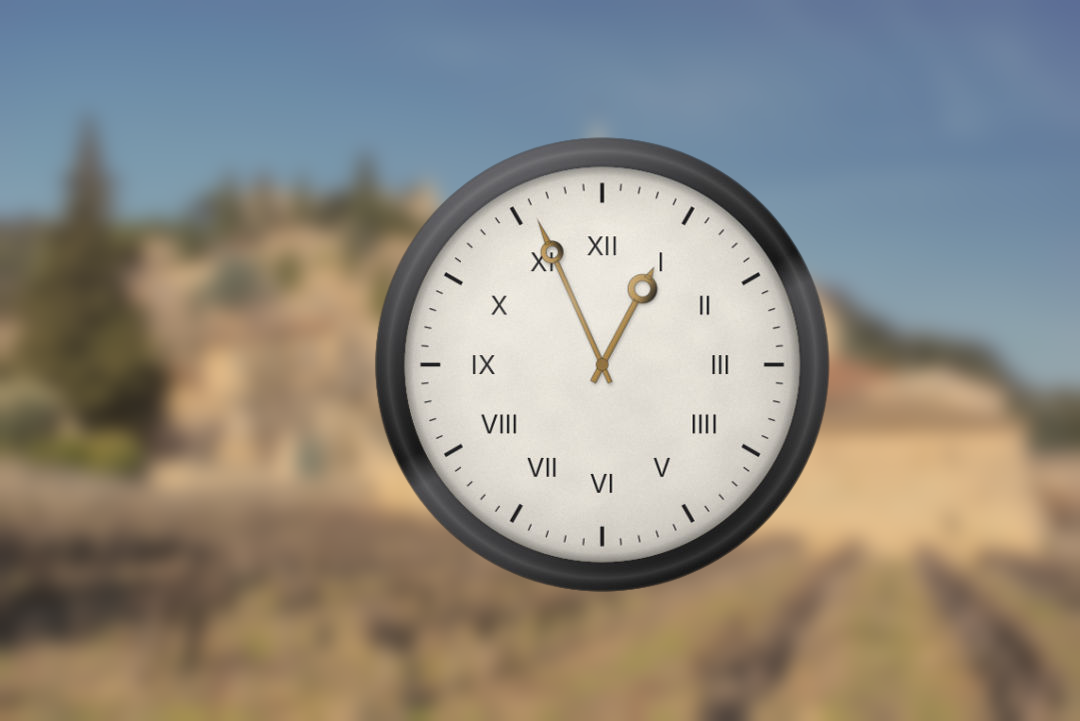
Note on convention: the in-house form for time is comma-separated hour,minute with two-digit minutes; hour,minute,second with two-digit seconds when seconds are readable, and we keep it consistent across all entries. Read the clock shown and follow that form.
12,56
